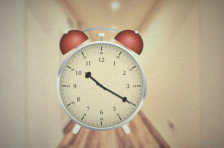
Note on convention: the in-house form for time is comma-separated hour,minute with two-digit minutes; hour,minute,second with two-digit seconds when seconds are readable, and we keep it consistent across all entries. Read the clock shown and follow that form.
10,20
